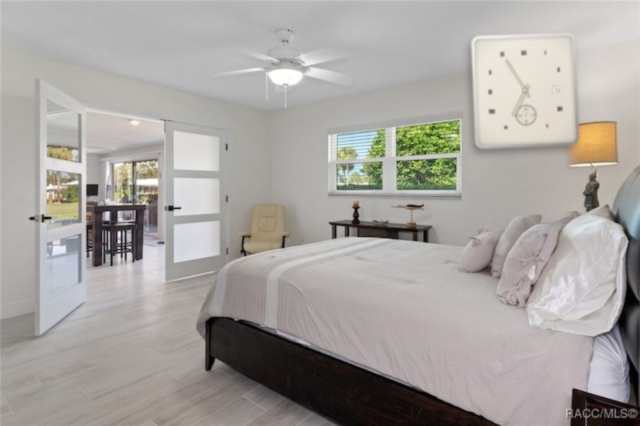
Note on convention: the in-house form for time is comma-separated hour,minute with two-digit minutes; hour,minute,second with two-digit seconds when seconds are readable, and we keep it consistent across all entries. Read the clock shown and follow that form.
6,55
